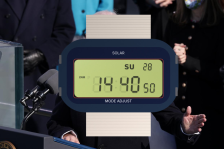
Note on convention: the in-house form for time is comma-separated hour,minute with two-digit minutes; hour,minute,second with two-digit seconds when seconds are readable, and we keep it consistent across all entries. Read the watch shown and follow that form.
14,40,50
